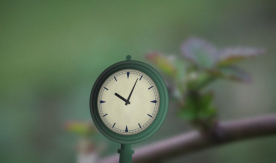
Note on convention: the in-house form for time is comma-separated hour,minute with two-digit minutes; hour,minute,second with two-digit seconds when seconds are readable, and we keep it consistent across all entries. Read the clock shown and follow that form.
10,04
